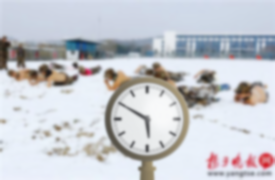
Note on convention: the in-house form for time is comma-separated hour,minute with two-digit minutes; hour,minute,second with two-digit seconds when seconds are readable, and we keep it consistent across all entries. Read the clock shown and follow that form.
5,50
